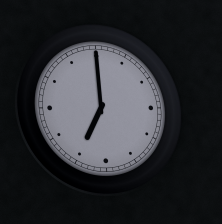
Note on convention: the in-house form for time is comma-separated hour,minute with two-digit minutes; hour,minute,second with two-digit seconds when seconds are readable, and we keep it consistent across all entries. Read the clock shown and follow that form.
7,00
